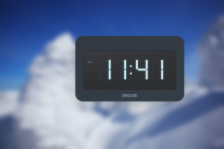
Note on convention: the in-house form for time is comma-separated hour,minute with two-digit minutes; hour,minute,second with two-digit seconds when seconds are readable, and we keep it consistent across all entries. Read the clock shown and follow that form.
11,41
